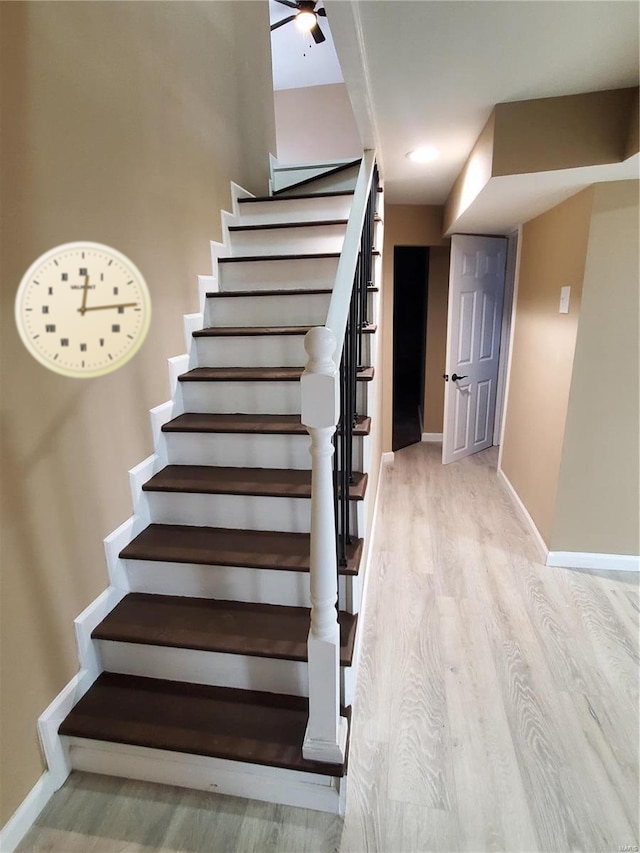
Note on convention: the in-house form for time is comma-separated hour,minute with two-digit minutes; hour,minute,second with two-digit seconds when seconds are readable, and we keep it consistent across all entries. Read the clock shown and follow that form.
12,14
